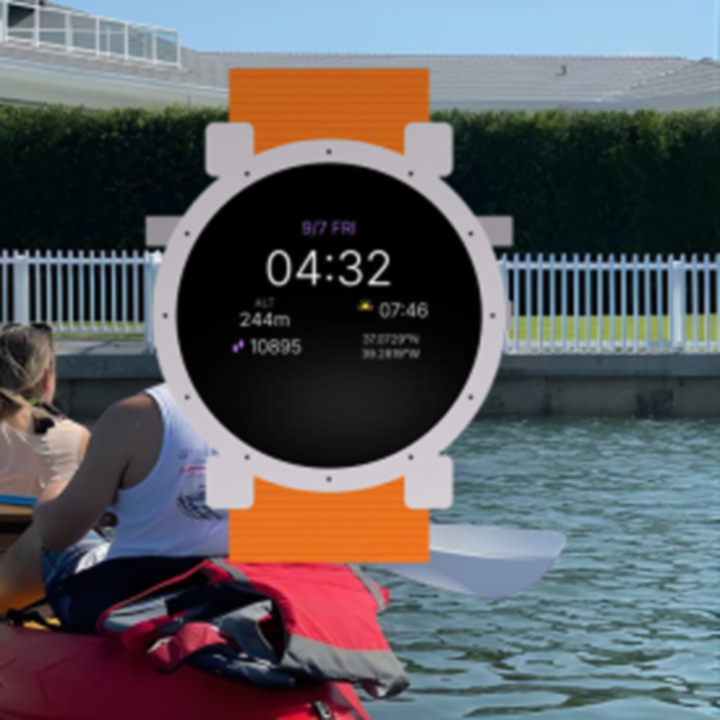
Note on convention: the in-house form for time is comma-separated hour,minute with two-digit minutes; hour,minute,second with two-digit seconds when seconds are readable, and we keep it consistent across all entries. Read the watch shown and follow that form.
4,32
